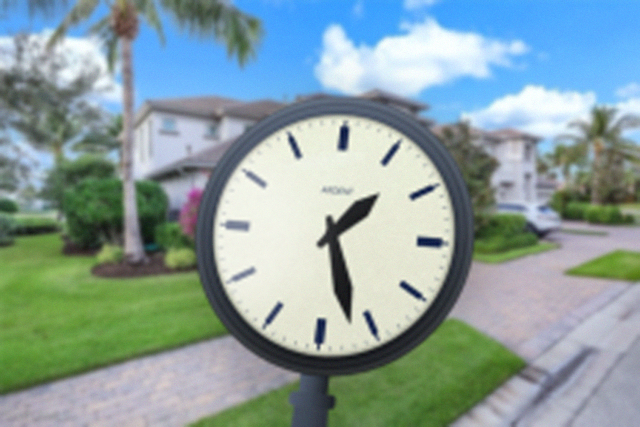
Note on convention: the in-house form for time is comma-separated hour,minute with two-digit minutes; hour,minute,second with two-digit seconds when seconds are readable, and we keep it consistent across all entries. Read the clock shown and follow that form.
1,27
